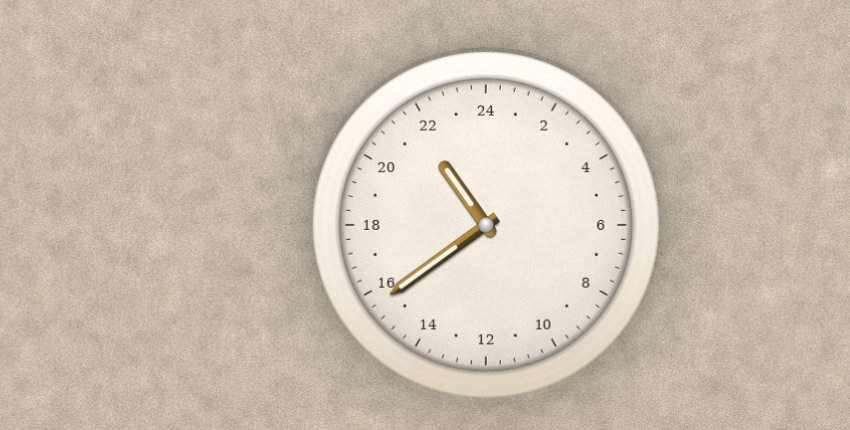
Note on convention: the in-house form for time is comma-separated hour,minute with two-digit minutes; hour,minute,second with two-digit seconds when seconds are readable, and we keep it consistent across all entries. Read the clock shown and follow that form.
21,39
